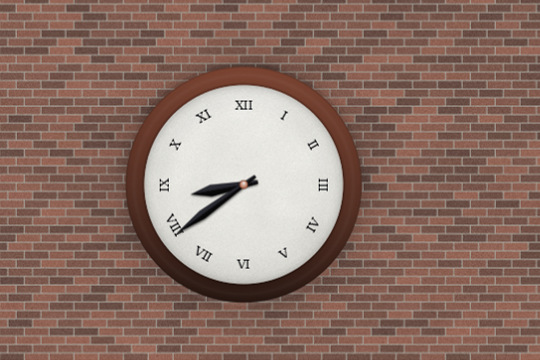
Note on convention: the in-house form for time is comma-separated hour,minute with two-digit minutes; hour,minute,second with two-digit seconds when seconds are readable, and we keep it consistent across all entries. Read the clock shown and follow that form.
8,39
